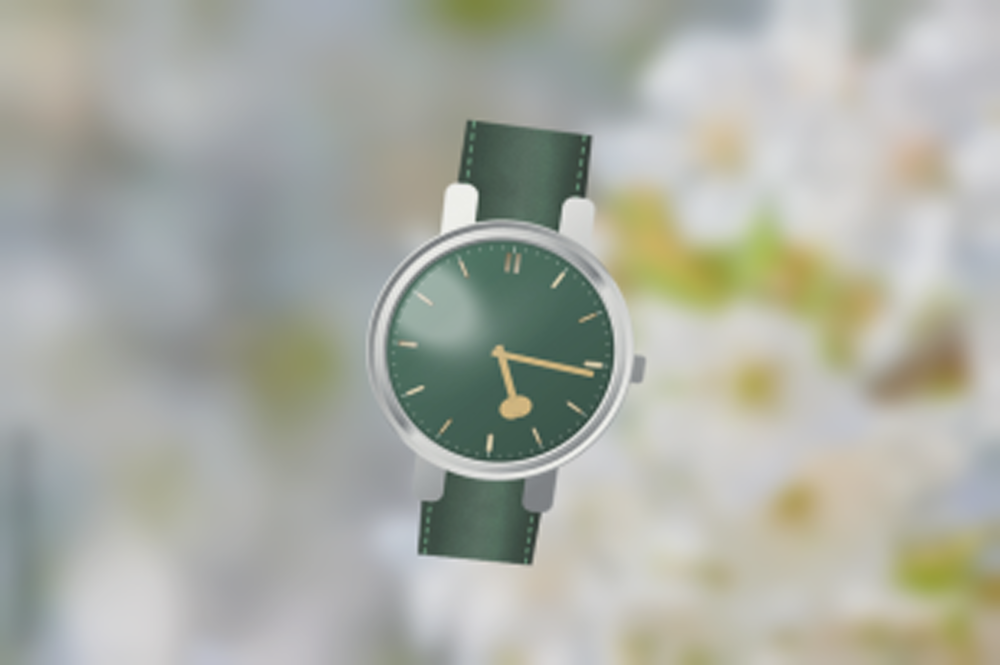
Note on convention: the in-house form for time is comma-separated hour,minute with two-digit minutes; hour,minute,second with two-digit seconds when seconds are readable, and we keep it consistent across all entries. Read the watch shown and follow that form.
5,16
